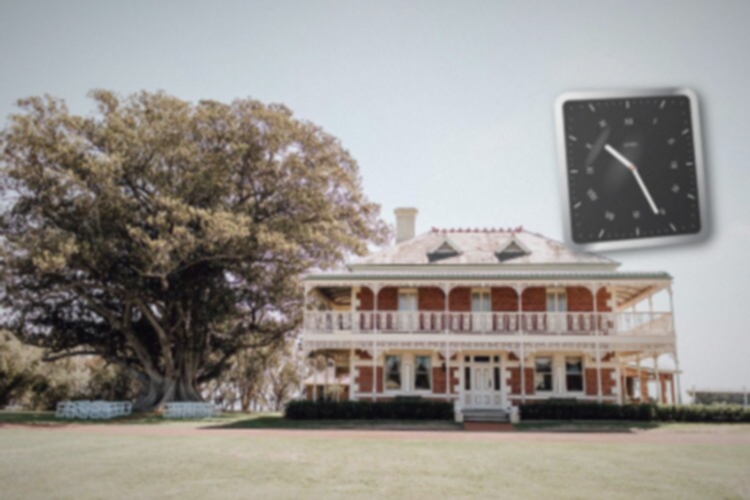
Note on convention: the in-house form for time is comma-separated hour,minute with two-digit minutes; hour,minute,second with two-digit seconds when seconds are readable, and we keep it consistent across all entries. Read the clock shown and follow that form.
10,26
